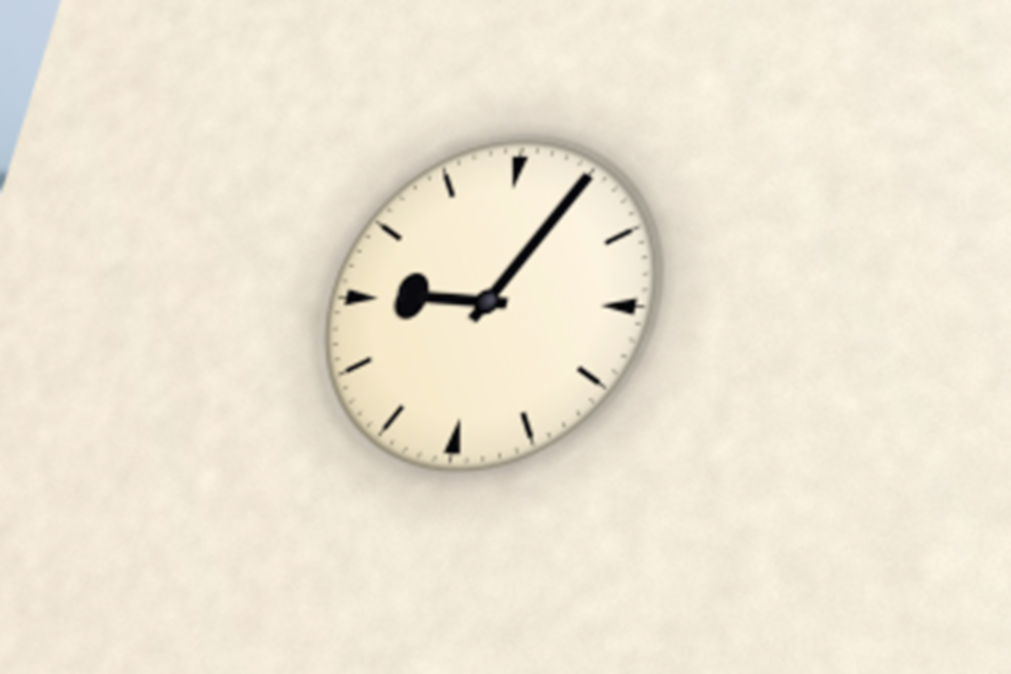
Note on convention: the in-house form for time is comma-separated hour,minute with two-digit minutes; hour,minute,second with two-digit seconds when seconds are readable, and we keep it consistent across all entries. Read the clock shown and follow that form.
9,05
